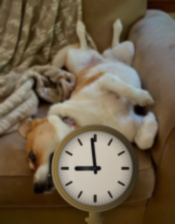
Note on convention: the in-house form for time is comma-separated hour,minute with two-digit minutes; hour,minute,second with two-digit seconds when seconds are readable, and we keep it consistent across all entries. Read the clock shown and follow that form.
8,59
